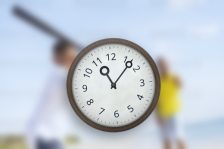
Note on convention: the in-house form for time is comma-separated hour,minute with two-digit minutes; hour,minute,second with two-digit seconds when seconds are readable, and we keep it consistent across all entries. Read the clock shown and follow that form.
11,07
